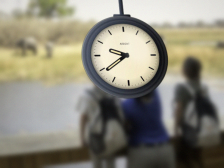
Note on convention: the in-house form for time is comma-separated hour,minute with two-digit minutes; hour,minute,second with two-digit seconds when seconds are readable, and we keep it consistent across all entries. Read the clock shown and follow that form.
9,39
